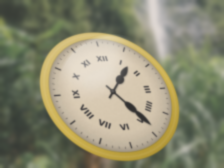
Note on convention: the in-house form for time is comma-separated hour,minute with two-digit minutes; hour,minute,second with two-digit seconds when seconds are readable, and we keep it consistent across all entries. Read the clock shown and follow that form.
1,24
